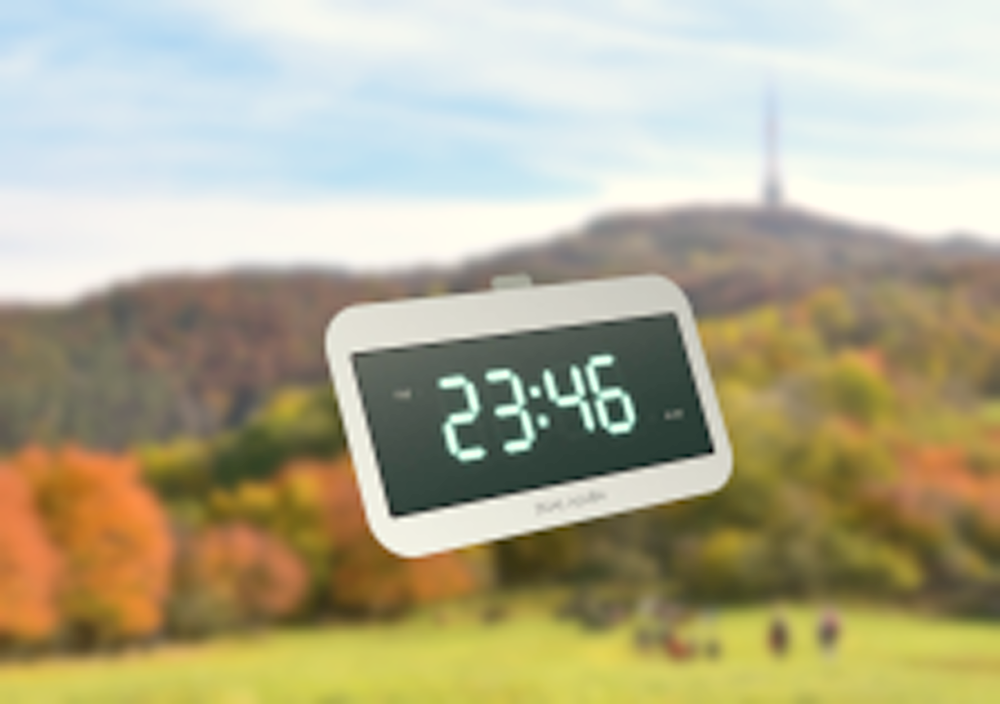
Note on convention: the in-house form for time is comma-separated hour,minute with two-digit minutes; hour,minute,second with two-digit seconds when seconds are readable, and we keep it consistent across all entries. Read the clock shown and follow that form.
23,46
